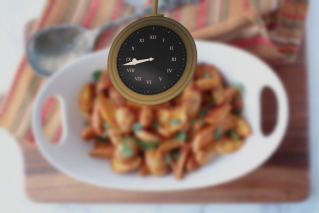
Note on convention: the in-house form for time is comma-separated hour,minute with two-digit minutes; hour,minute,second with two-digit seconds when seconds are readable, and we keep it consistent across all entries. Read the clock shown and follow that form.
8,43
